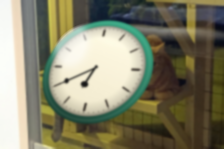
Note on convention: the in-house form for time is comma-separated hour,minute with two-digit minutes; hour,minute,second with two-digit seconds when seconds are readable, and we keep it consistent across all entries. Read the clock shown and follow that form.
6,40
